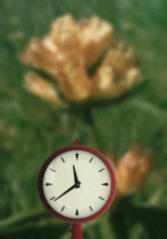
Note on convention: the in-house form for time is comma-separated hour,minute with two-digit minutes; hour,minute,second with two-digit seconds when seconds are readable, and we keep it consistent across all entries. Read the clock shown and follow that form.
11,39
